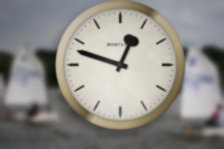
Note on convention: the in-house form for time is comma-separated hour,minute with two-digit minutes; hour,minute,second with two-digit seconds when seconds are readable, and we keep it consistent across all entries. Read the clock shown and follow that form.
12,48
